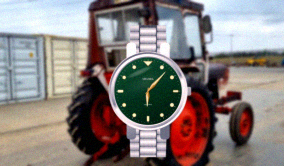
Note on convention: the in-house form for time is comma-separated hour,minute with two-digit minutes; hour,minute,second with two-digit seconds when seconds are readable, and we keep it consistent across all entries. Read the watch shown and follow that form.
6,07
